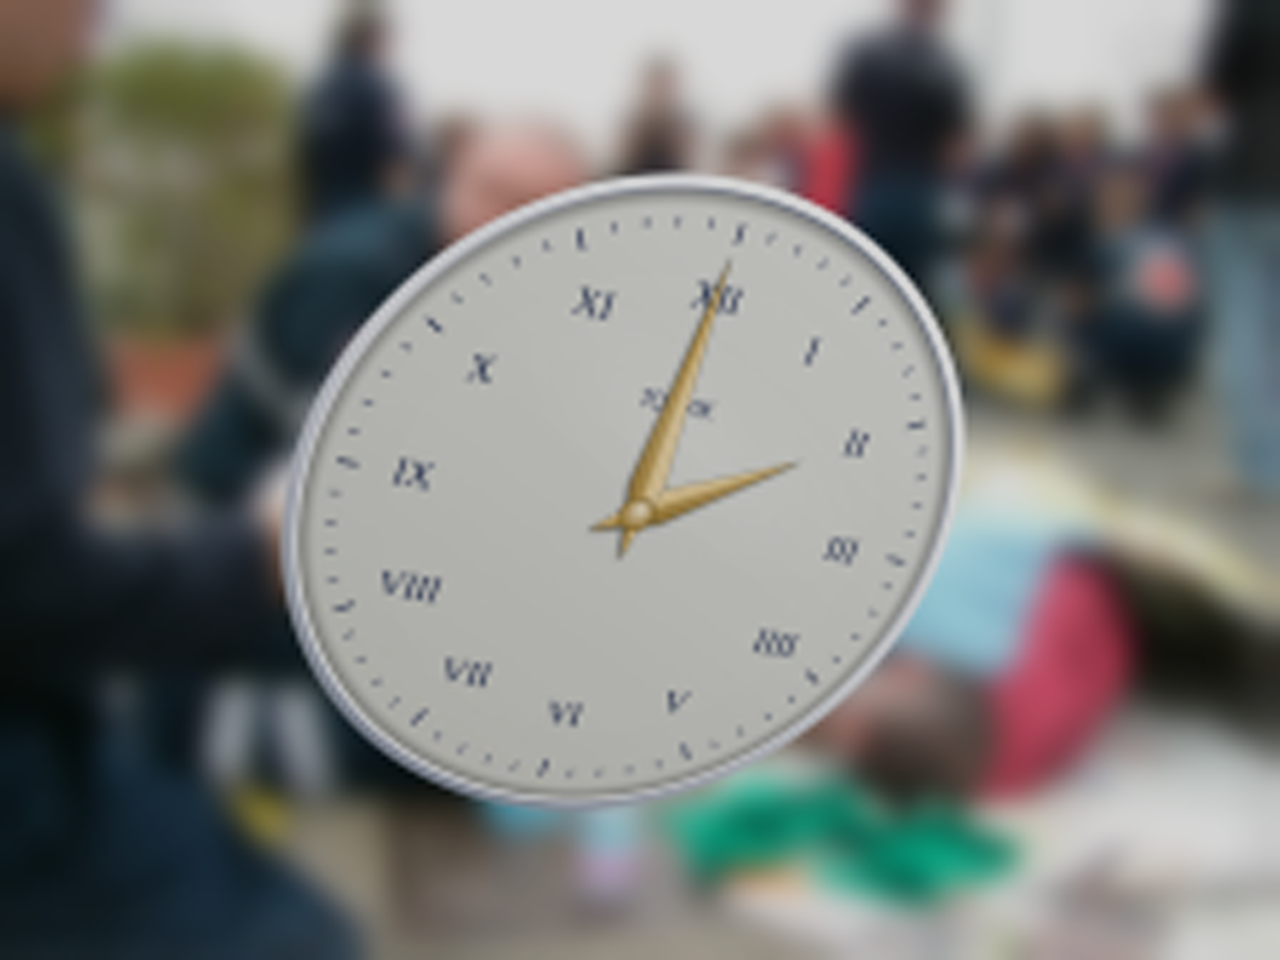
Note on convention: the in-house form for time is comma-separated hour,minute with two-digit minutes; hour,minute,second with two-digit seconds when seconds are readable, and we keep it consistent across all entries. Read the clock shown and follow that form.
2,00
